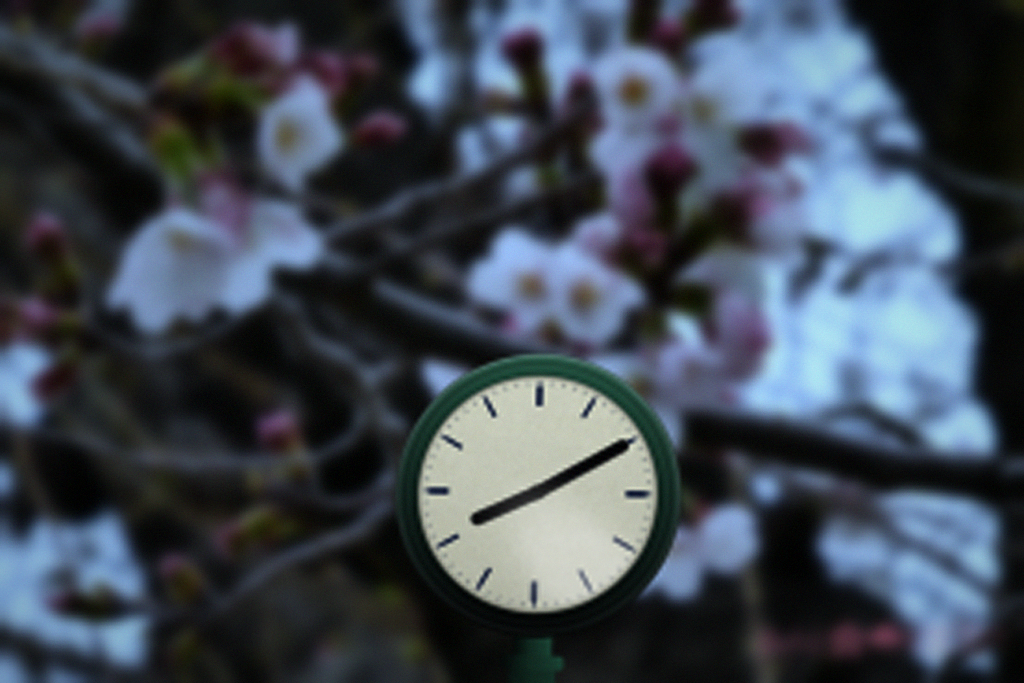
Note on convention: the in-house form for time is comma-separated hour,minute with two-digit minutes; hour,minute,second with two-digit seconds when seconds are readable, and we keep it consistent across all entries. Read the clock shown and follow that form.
8,10
